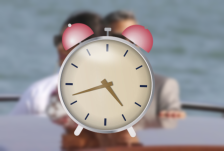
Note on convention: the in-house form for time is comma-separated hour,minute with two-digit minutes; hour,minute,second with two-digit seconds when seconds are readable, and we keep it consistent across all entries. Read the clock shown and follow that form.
4,42
